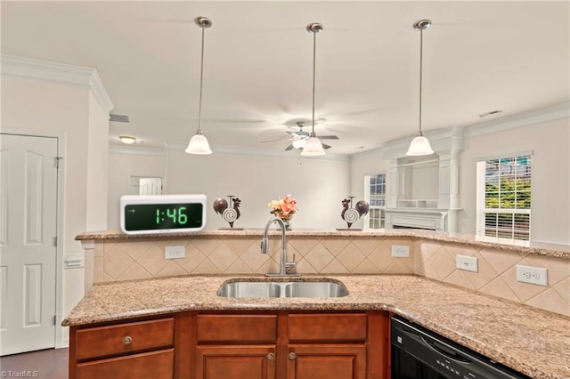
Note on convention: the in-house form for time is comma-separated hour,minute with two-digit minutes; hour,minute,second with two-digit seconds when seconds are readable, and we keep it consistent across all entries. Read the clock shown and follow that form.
1,46
